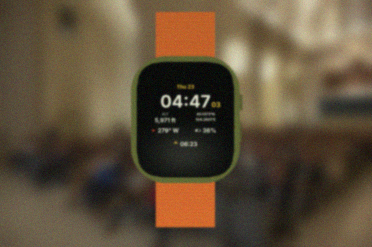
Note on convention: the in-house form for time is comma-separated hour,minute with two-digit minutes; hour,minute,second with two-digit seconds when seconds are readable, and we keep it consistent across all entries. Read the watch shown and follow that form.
4,47
